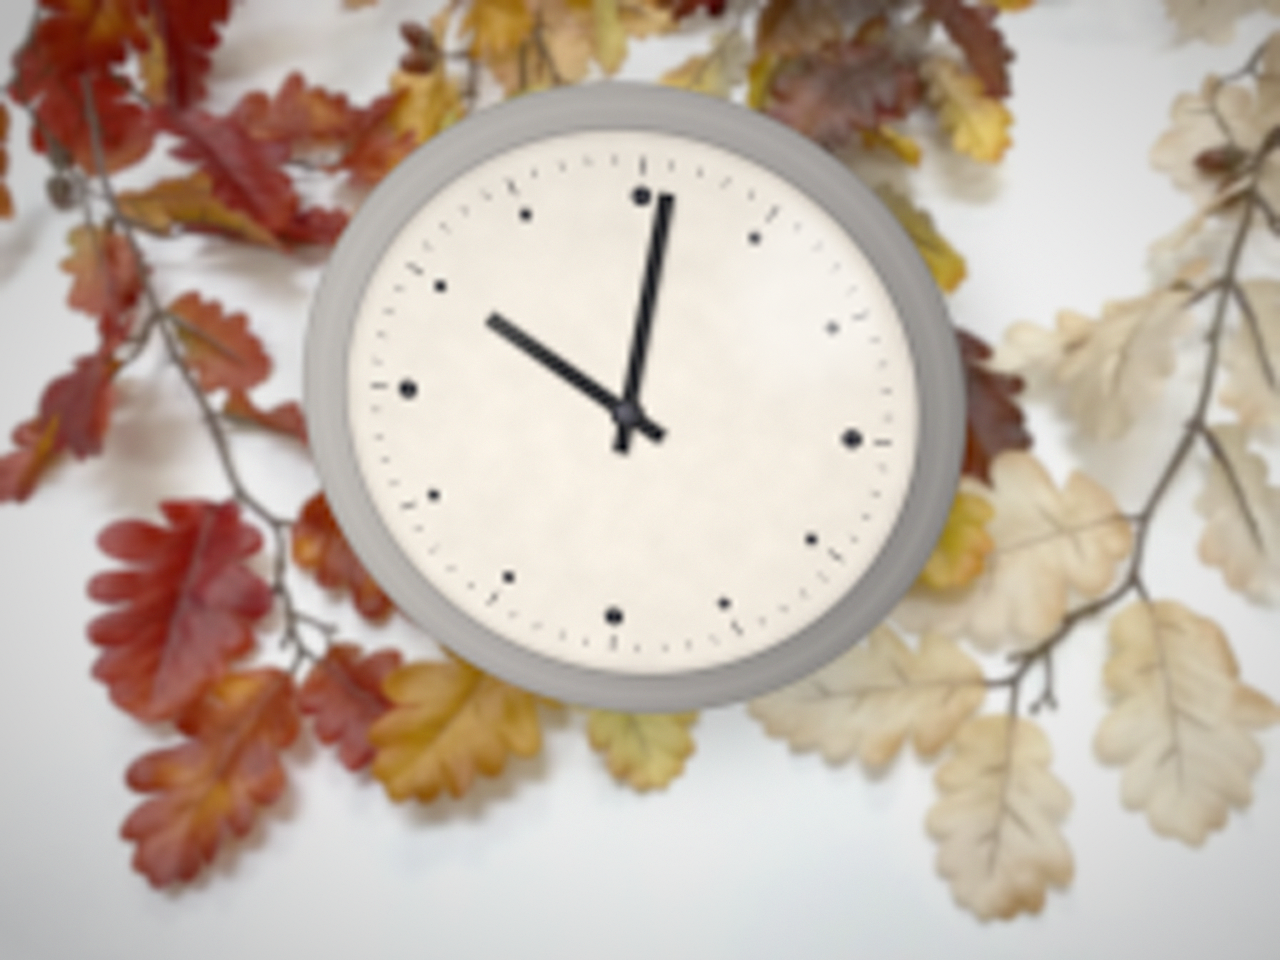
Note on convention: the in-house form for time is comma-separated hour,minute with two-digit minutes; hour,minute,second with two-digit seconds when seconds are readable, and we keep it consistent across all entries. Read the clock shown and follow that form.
10,01
